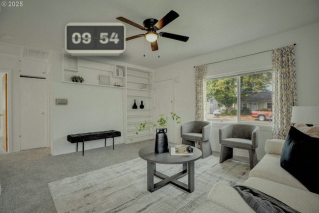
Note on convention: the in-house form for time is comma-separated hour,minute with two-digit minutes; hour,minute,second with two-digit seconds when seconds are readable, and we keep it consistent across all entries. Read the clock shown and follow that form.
9,54
